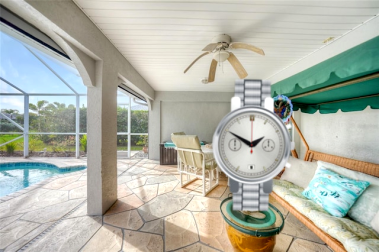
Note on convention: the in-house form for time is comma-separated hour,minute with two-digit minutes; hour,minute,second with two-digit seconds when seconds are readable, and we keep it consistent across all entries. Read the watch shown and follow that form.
1,50
